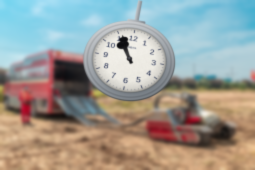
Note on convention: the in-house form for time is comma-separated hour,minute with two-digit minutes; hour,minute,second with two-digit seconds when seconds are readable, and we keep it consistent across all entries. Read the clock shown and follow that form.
10,56
